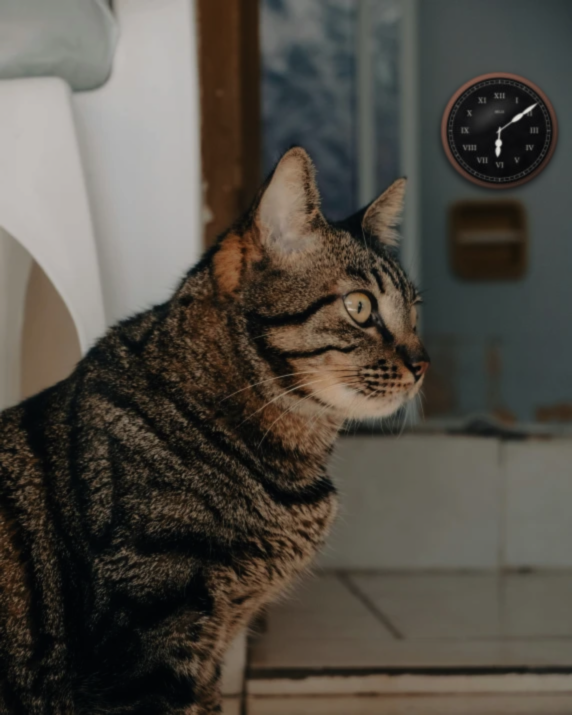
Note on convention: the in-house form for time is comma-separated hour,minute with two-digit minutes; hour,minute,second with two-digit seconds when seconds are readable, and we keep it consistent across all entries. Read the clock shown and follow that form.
6,09
